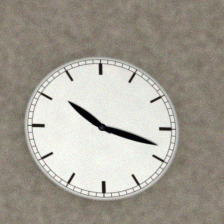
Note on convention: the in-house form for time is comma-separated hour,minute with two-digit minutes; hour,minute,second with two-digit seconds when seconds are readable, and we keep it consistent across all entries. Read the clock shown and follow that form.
10,18
